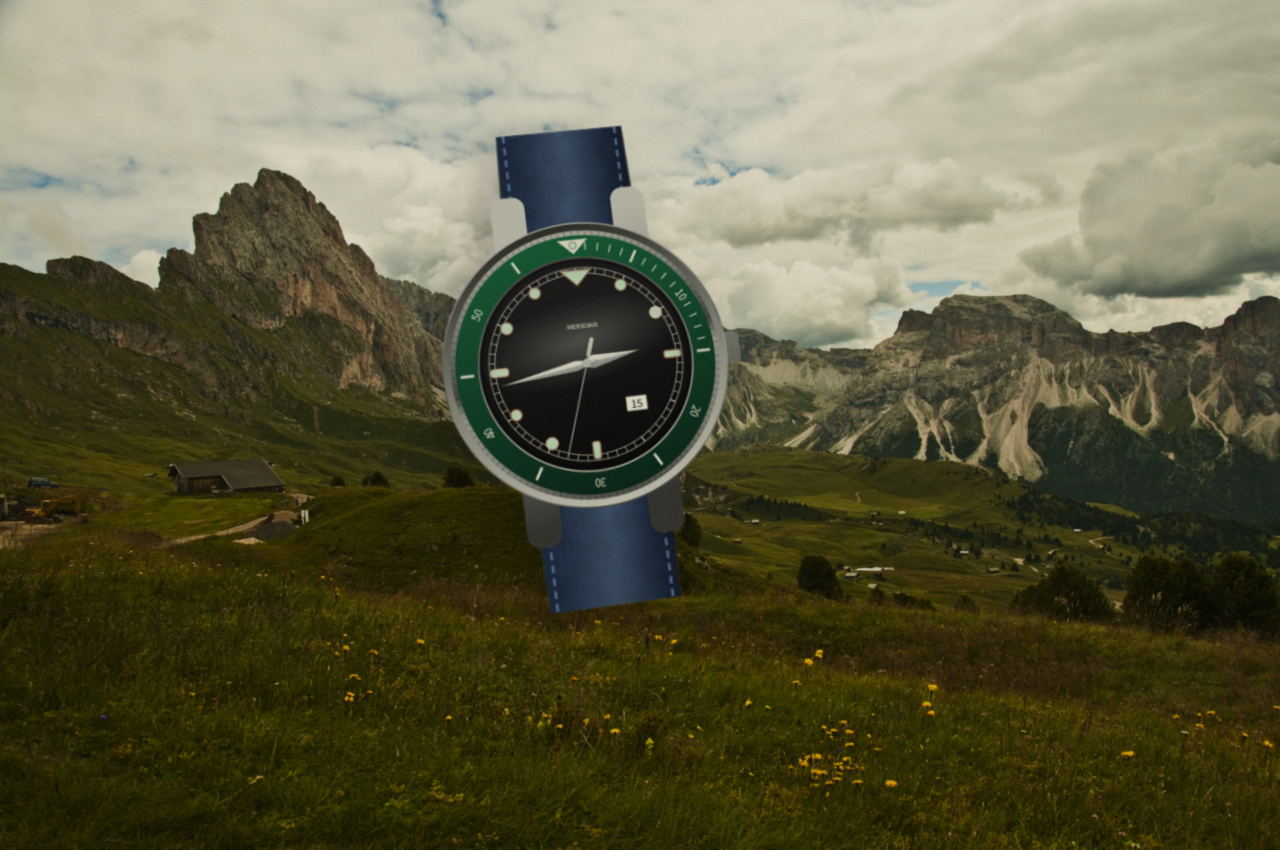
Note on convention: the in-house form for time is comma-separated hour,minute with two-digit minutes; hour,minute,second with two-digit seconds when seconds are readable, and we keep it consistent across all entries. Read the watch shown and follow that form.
2,43,33
